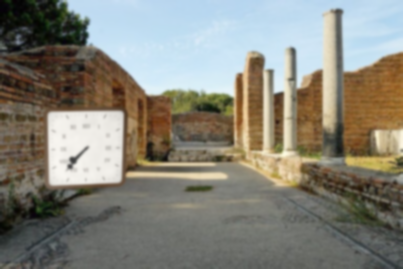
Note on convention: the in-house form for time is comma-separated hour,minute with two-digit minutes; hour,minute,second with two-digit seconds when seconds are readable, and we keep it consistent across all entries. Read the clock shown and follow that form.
7,37
